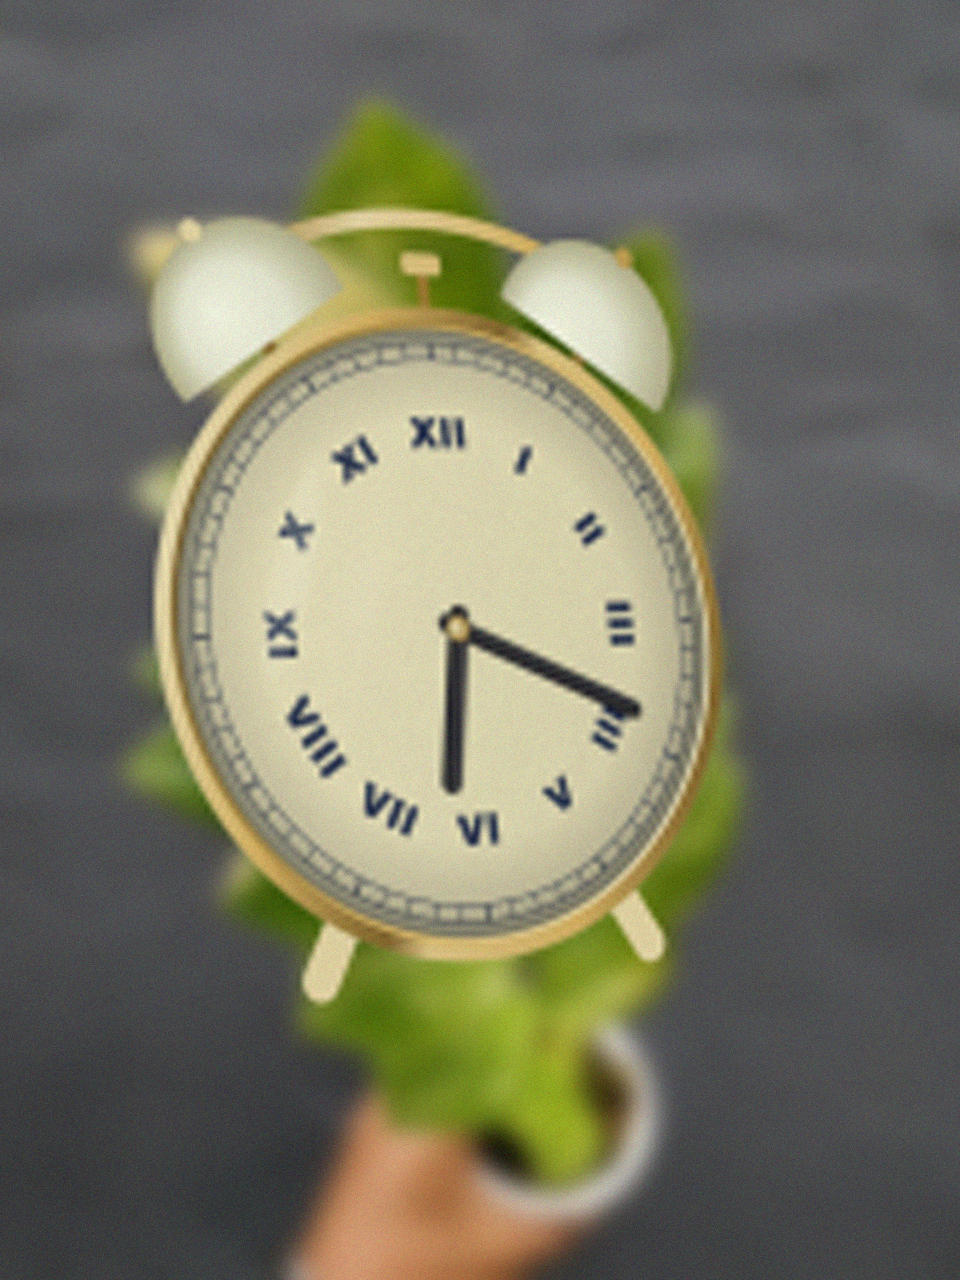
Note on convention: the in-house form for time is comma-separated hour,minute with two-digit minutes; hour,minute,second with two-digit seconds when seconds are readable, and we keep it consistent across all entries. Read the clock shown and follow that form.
6,19
